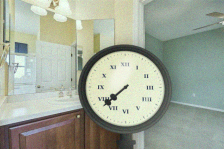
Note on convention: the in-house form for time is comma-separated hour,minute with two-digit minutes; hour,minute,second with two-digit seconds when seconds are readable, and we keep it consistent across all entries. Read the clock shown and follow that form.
7,38
